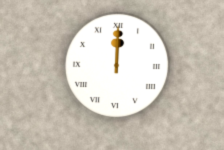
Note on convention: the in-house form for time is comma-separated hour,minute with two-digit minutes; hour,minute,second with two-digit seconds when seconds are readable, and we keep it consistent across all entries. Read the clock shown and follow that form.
12,00
